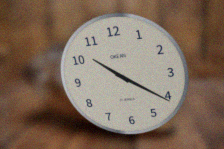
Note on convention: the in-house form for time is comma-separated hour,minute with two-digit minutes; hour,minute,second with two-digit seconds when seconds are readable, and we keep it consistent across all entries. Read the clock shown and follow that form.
10,21
